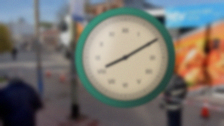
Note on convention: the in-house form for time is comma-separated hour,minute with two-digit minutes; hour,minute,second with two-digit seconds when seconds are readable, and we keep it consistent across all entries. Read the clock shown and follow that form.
8,10
